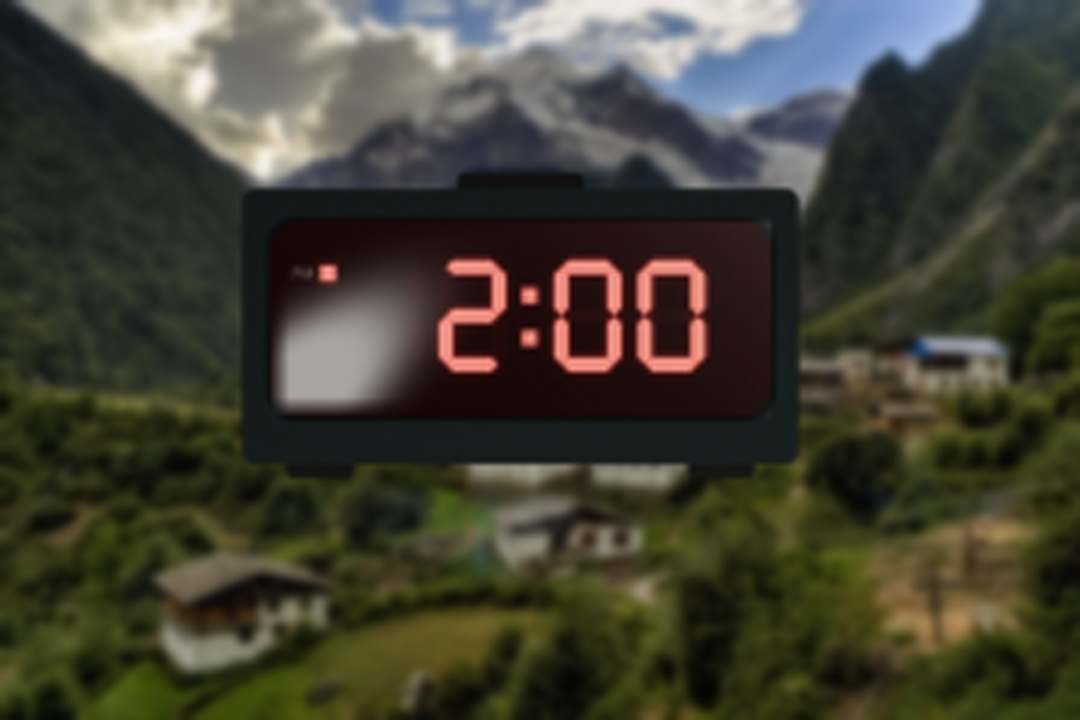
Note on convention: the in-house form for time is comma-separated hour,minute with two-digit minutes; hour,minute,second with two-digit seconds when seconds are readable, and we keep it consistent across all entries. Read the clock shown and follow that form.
2,00
